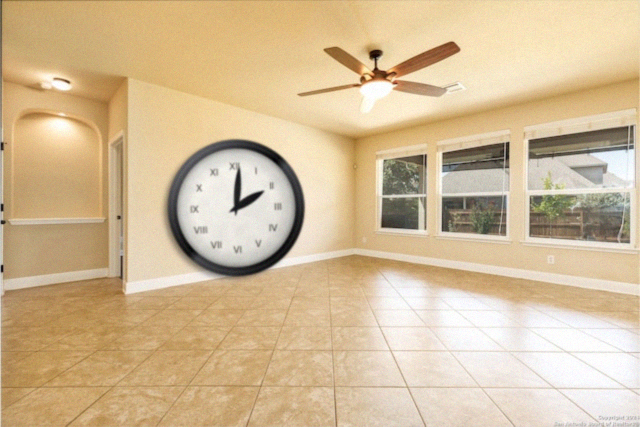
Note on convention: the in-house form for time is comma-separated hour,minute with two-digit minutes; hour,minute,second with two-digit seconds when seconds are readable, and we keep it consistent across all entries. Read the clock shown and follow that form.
2,01
